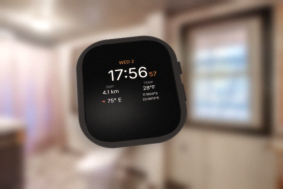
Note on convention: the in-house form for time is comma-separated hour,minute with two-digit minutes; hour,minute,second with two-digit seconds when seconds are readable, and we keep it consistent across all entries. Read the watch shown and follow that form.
17,56
